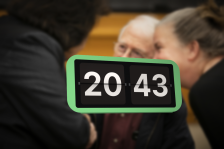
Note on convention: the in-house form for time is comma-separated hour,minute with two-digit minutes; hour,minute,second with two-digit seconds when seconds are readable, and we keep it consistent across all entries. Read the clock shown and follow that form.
20,43
